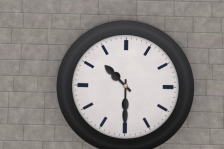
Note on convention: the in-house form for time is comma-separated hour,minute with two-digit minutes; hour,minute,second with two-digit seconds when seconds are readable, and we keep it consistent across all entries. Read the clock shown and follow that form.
10,30
